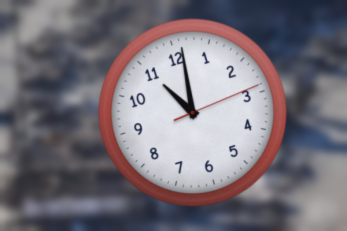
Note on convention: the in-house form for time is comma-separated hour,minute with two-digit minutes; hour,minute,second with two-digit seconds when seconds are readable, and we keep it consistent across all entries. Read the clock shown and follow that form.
11,01,14
